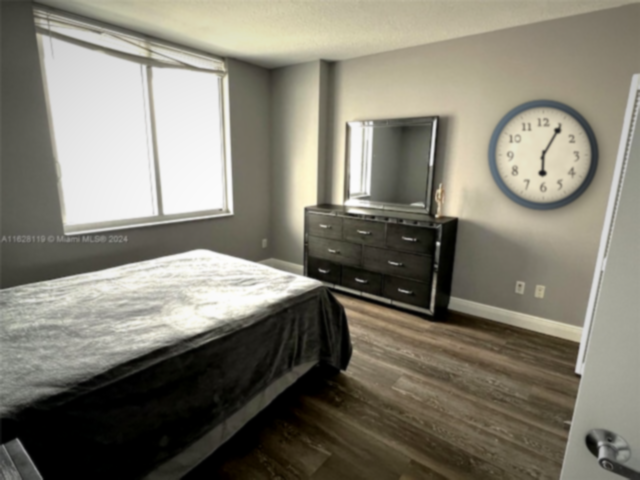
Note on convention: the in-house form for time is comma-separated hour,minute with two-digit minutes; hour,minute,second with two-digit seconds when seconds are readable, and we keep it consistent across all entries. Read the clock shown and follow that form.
6,05
